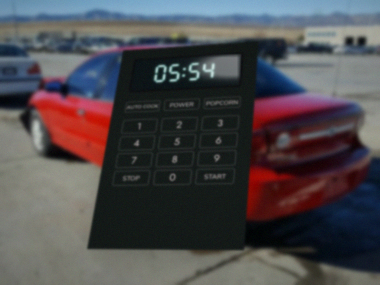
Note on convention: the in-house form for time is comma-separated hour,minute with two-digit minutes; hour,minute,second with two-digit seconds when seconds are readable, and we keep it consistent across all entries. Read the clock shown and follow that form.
5,54
